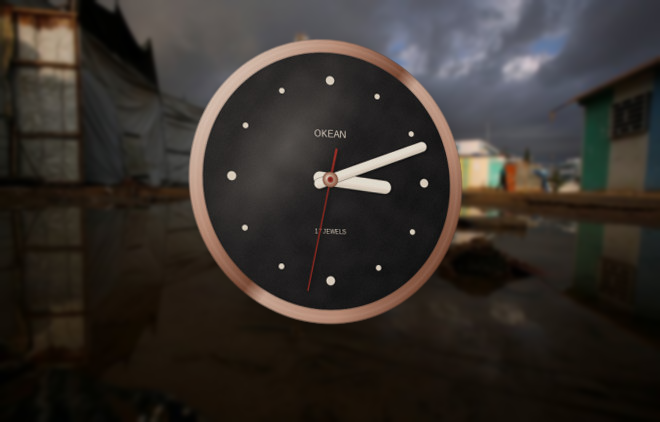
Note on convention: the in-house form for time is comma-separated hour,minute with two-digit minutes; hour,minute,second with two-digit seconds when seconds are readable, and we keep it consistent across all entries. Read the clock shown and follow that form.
3,11,32
